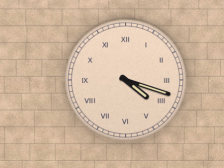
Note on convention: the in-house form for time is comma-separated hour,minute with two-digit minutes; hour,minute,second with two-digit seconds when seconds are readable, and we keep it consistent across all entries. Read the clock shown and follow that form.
4,18
